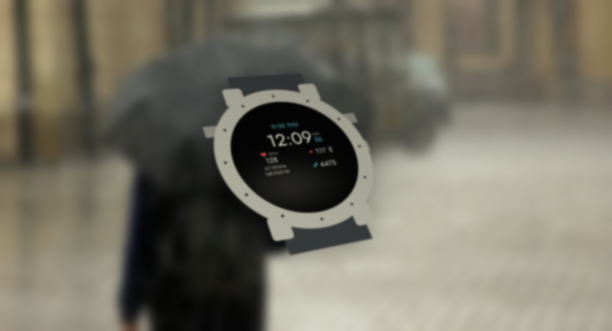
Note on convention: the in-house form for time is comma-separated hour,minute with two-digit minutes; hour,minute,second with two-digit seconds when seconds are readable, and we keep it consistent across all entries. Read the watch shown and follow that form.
12,09
